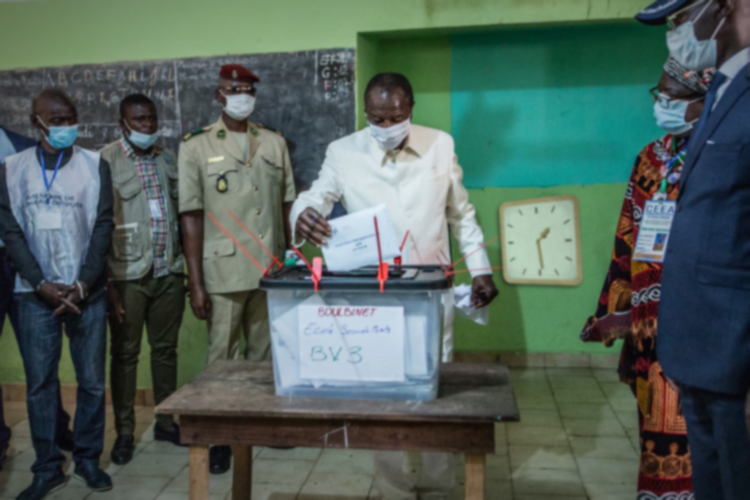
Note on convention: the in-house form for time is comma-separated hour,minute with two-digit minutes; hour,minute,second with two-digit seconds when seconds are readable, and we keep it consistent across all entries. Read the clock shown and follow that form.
1,29
